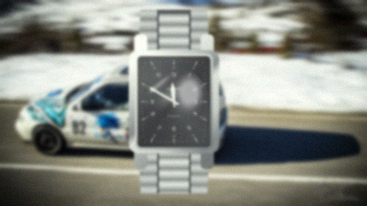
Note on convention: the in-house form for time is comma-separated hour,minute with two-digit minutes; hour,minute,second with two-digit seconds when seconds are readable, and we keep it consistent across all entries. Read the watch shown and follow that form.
11,50
